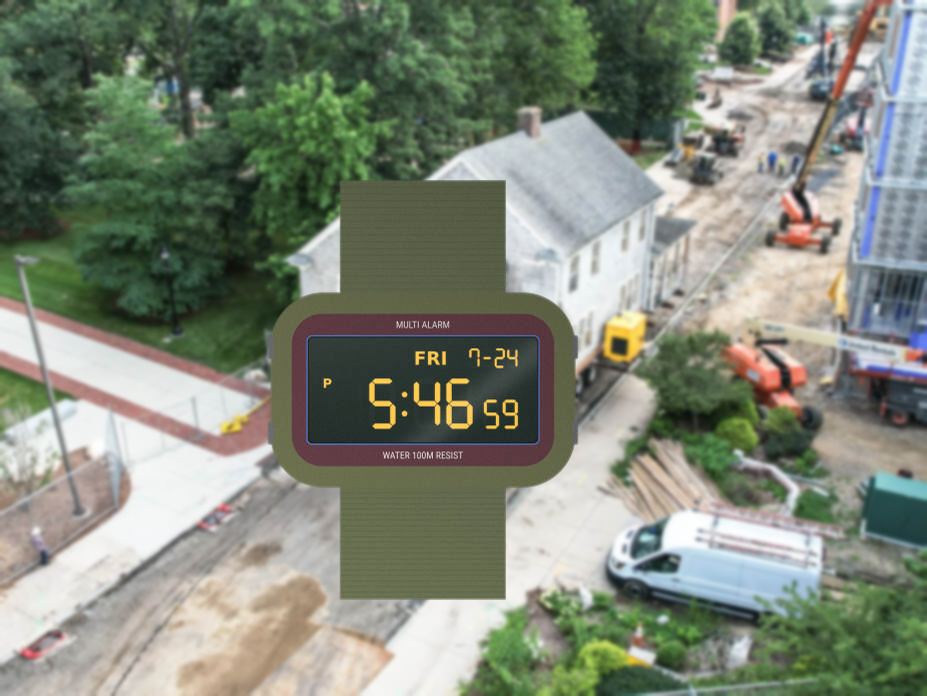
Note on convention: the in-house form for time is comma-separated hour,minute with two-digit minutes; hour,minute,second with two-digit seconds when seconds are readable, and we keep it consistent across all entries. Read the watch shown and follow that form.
5,46,59
